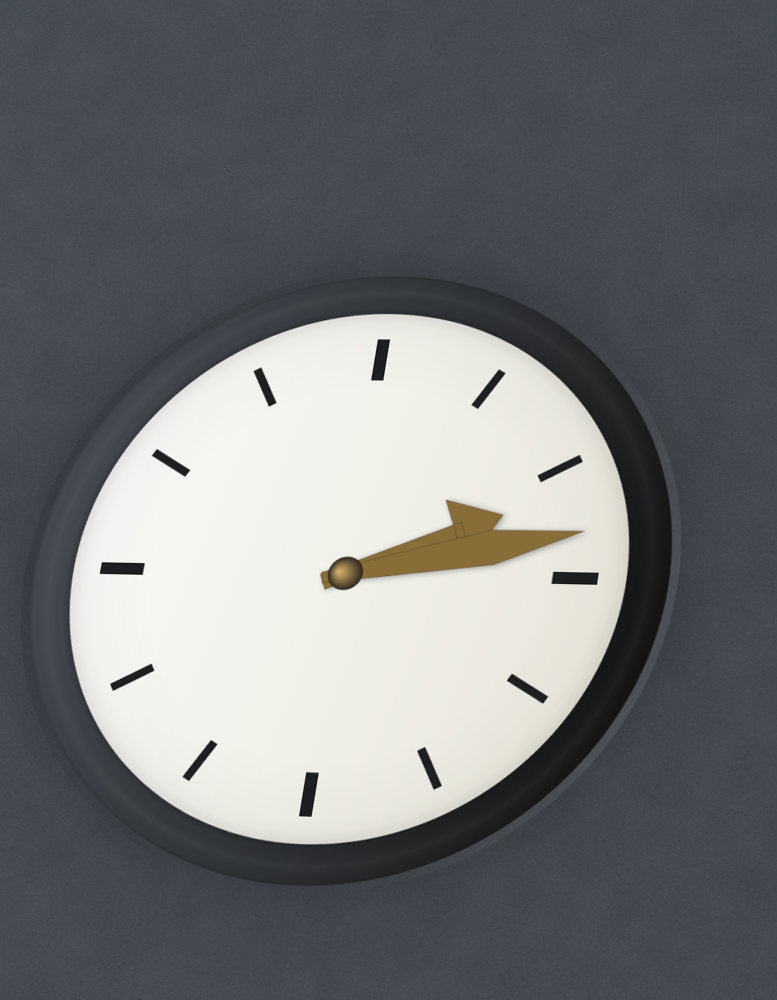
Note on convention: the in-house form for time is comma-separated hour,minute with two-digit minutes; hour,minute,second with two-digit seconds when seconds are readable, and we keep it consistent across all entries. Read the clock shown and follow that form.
2,13
